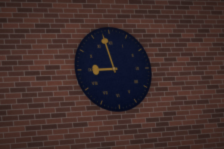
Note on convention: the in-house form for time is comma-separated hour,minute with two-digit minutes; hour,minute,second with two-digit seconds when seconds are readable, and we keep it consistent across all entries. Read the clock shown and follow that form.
8,58
